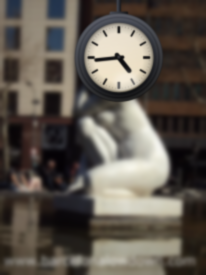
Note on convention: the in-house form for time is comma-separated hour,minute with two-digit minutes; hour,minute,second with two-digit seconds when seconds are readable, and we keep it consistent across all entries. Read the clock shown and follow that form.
4,44
